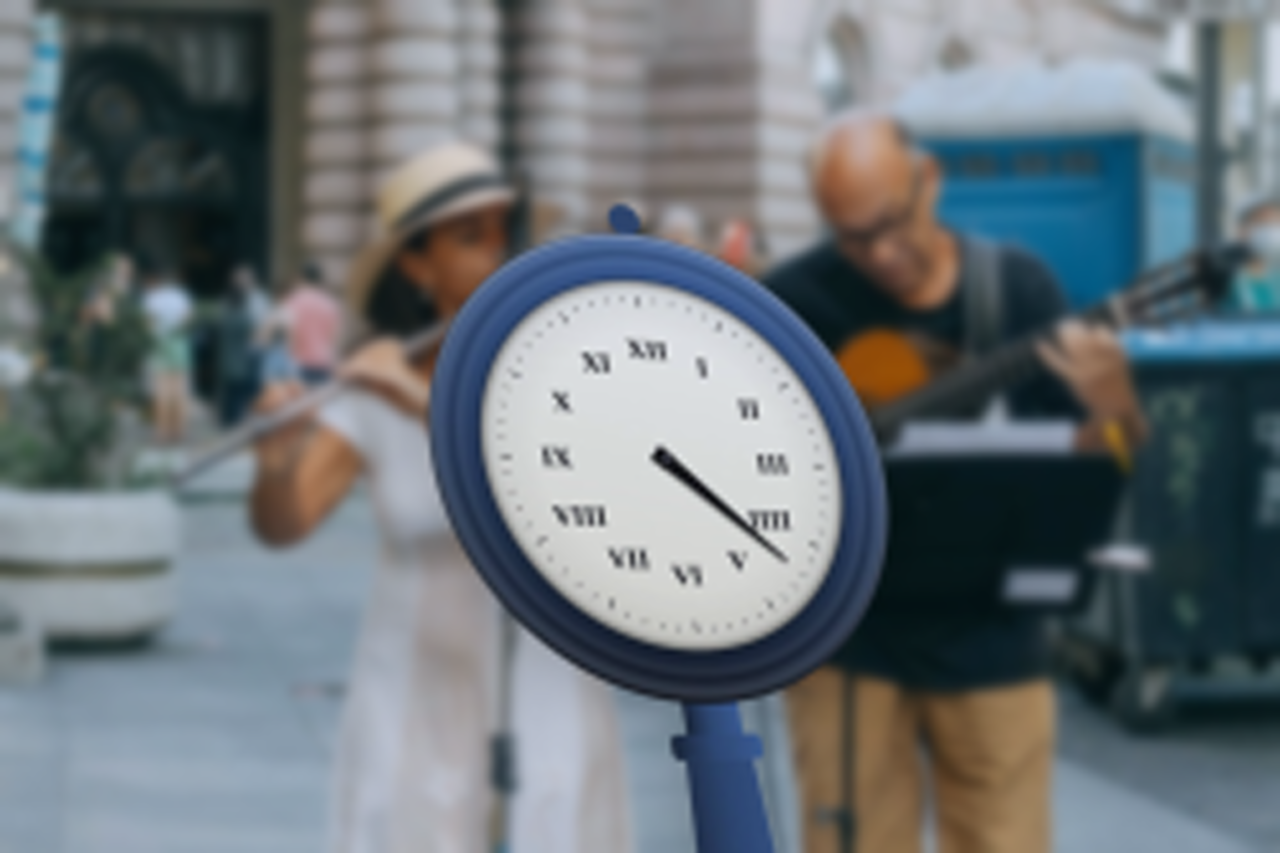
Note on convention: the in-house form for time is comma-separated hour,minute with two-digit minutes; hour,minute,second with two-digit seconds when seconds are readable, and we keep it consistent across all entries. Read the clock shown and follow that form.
4,22
